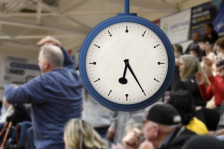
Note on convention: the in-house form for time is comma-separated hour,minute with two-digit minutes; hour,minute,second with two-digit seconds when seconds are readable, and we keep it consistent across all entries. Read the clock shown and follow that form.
6,25
